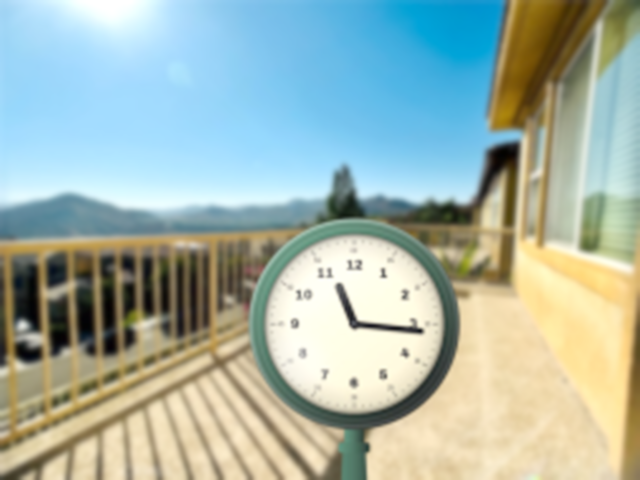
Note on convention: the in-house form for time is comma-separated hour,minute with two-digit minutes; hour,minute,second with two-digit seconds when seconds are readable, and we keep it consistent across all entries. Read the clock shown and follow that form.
11,16
